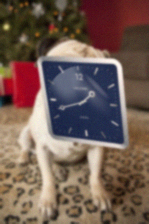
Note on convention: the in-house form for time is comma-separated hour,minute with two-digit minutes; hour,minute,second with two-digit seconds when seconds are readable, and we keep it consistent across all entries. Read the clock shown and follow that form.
1,42
